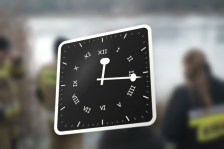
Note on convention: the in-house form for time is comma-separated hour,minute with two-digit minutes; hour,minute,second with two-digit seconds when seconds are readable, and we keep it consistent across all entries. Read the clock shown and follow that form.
12,16
